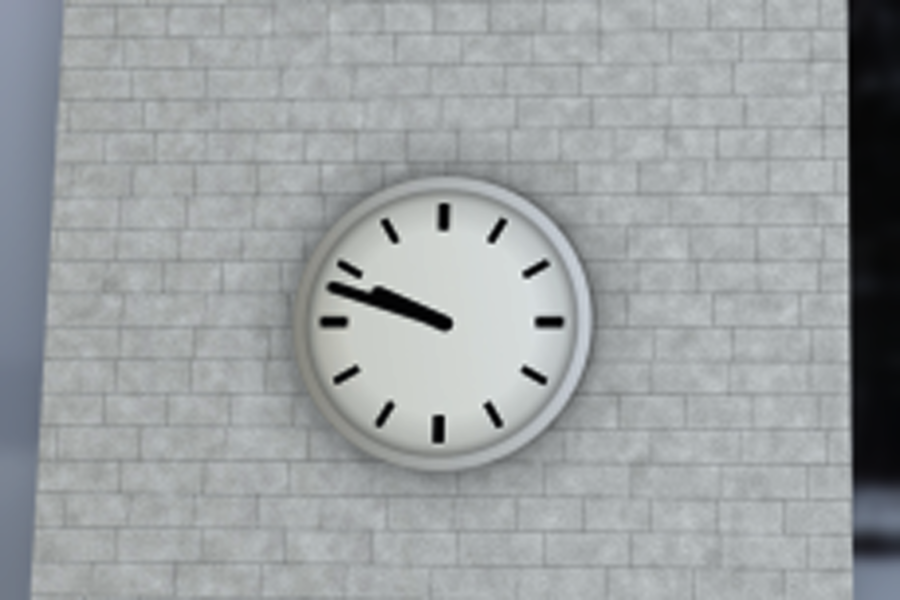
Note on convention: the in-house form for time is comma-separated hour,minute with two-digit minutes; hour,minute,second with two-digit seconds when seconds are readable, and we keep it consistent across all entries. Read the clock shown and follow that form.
9,48
